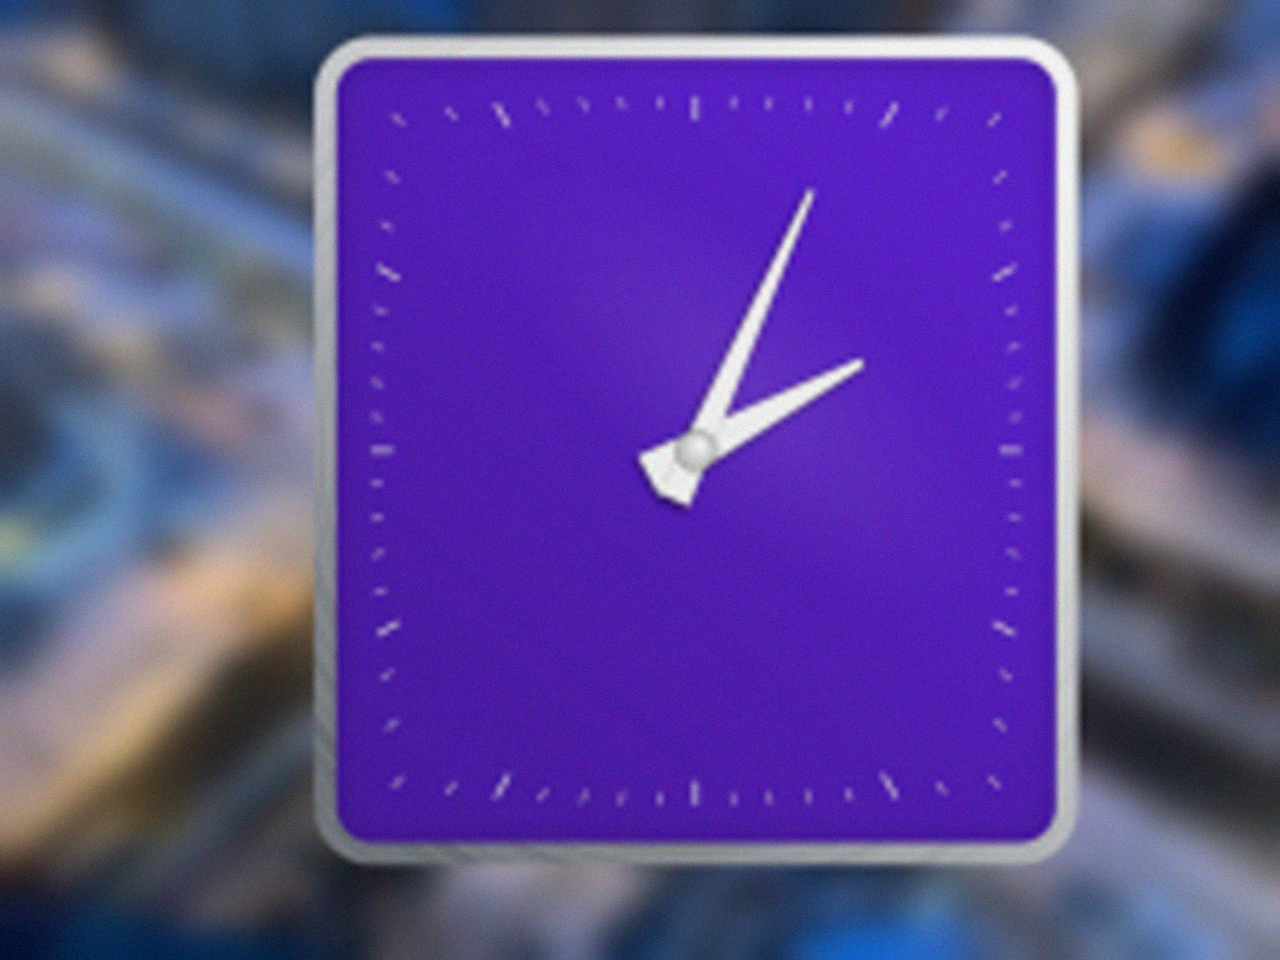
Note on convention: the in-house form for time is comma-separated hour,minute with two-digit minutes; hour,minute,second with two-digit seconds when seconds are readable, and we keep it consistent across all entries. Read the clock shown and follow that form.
2,04
